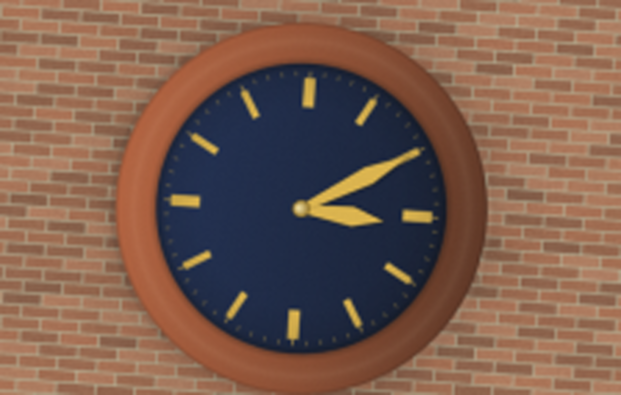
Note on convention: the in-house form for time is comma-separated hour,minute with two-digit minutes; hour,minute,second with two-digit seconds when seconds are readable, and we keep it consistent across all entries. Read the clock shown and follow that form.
3,10
